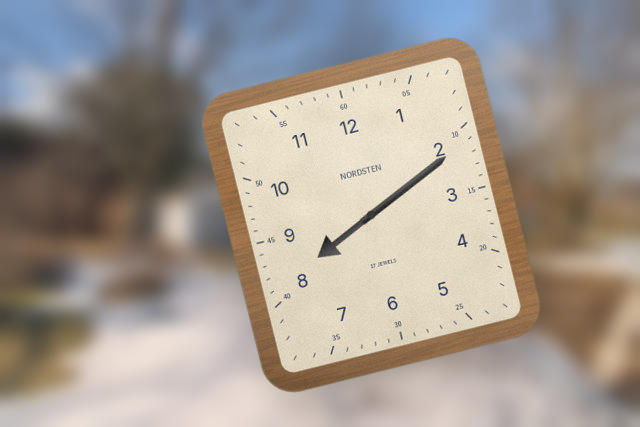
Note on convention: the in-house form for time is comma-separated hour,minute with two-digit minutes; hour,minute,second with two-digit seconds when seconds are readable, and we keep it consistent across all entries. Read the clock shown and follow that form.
8,11
